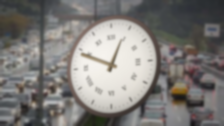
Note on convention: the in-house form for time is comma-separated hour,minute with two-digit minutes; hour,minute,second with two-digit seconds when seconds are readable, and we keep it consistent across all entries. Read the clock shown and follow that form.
12,49
